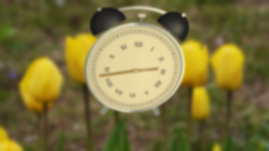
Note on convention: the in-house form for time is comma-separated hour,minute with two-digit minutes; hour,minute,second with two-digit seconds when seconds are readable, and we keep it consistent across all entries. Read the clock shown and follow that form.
2,43
